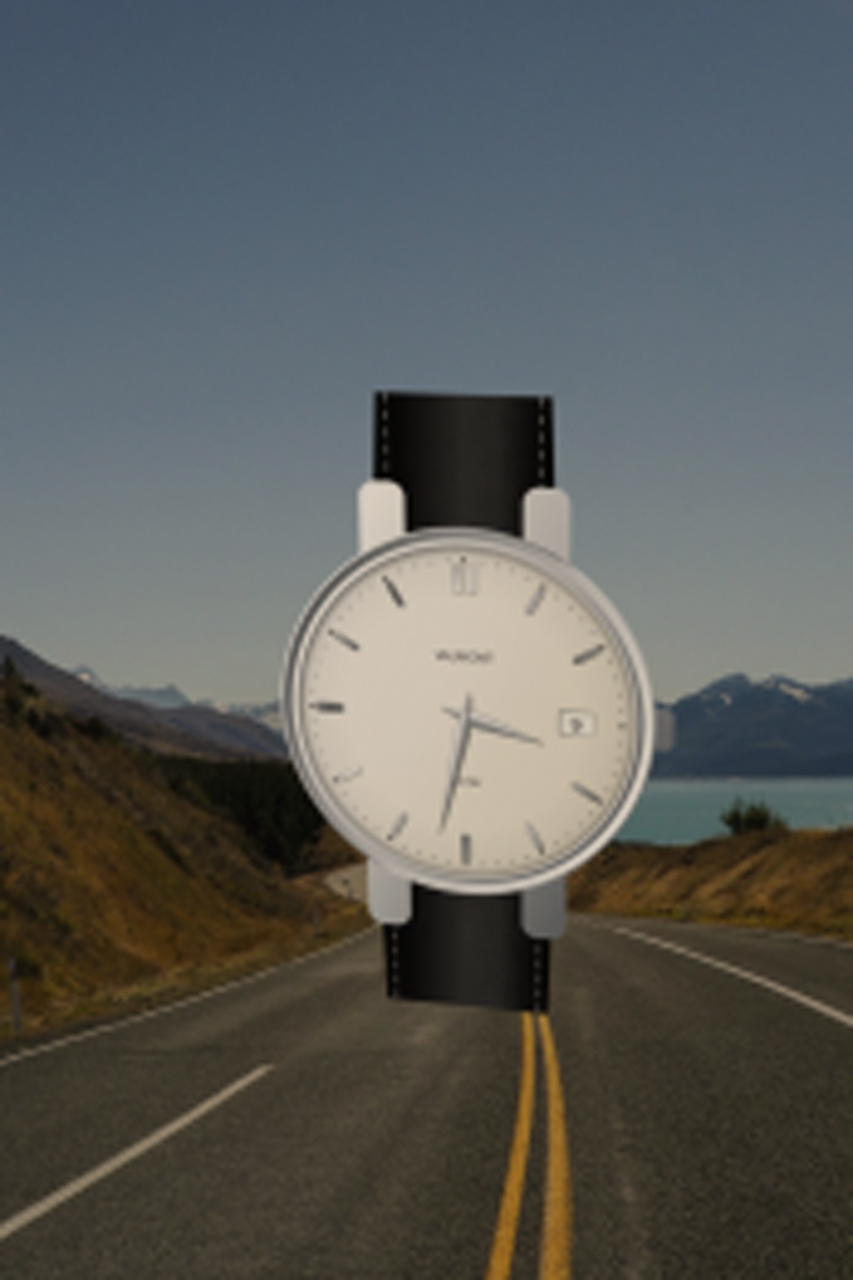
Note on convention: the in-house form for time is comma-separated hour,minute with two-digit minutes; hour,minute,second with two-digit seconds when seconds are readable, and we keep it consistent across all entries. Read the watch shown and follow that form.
3,32
